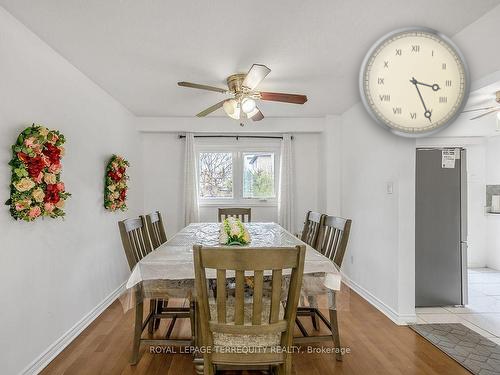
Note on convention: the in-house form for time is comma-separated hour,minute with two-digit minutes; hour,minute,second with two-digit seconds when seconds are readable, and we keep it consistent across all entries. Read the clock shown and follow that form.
3,26
